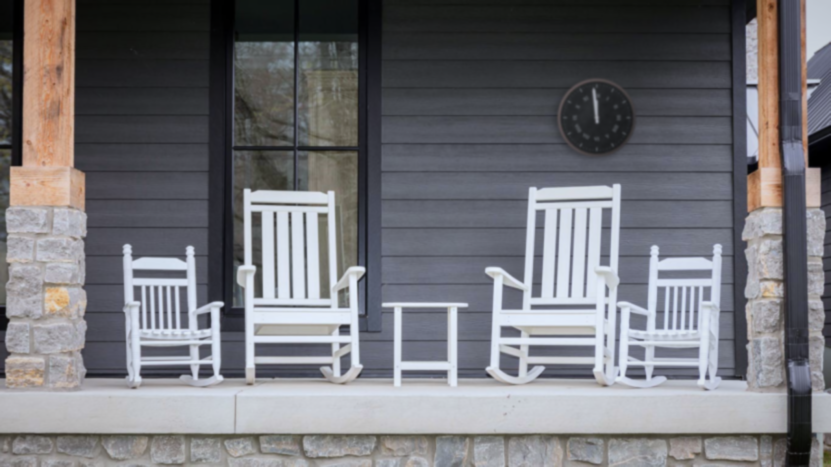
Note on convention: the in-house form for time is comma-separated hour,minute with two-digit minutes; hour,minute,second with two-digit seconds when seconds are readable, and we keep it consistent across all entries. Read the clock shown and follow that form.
11,59
